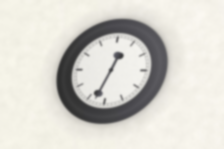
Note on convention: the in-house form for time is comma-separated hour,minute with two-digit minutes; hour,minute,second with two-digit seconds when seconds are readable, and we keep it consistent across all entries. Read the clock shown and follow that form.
12,33
